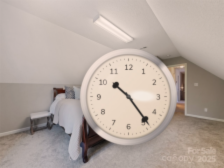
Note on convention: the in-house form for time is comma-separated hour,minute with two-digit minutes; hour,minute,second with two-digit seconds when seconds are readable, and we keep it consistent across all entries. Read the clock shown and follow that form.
10,24
